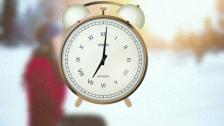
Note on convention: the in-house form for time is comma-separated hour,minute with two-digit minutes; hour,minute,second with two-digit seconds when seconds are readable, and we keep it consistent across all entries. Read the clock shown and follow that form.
7,01
